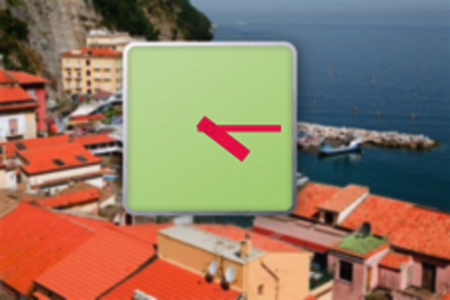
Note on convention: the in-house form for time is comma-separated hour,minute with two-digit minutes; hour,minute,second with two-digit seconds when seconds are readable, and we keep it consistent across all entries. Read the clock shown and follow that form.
4,15
